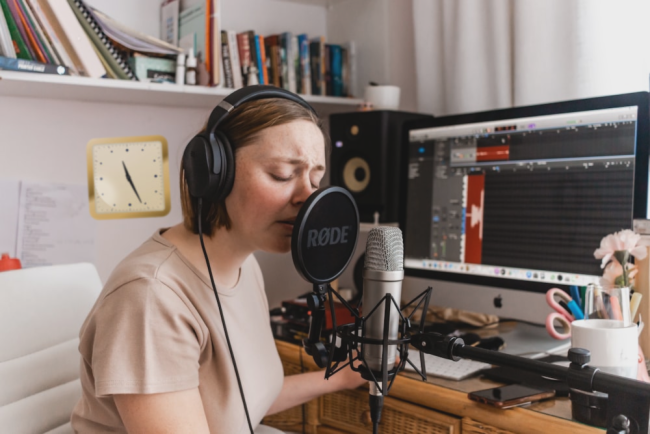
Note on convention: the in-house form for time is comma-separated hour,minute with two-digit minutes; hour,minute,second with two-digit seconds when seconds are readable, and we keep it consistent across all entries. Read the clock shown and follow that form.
11,26
